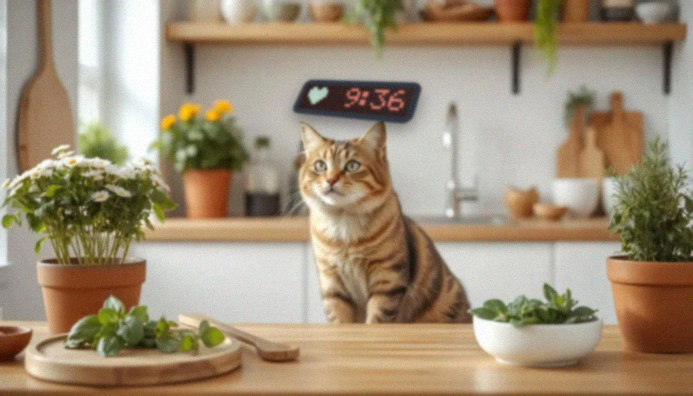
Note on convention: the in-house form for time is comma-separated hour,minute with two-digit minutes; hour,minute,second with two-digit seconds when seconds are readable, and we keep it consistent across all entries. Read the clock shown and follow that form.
9,36
